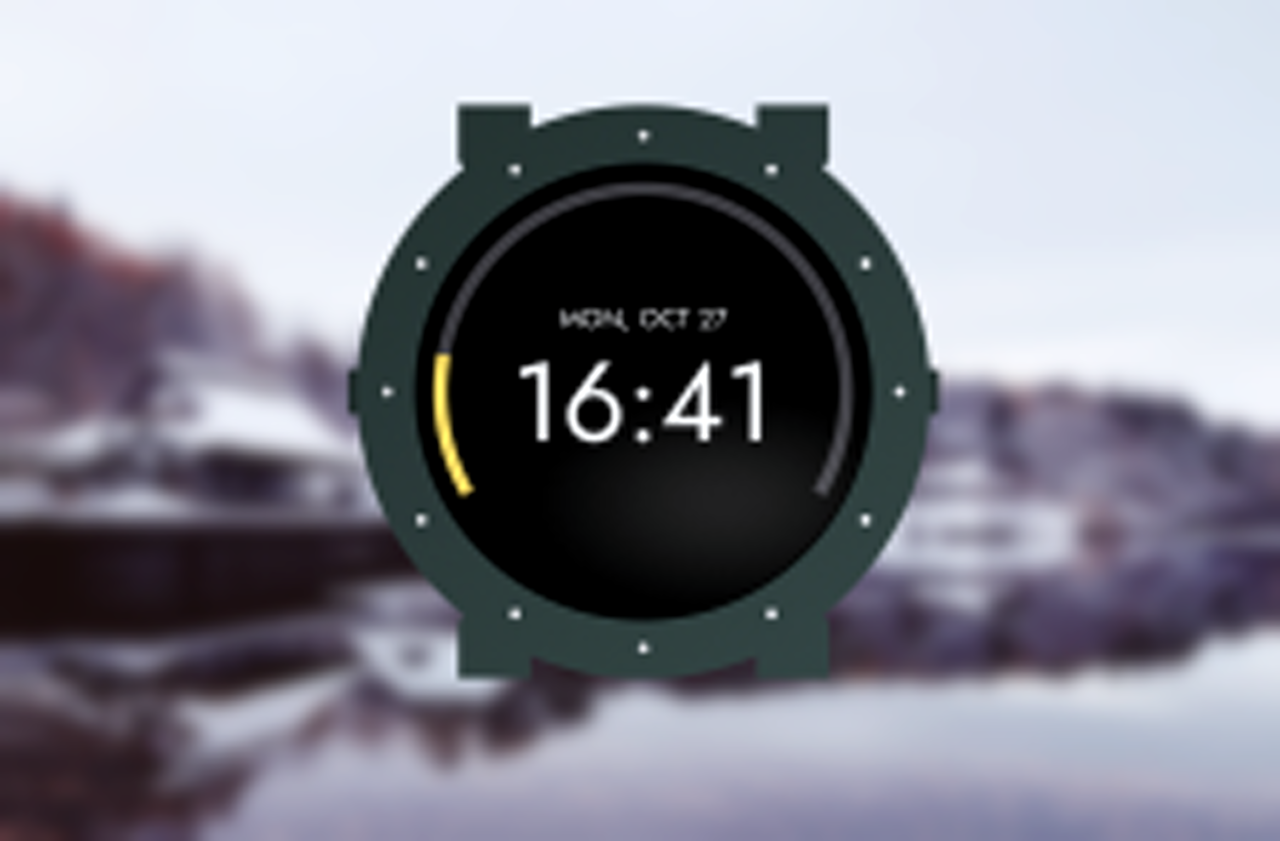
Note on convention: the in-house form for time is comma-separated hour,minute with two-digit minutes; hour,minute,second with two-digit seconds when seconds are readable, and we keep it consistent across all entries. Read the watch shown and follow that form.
16,41
